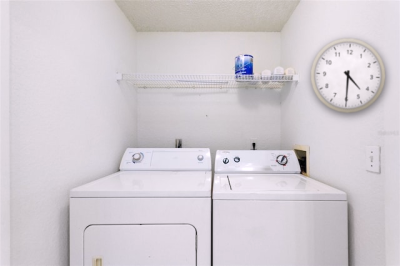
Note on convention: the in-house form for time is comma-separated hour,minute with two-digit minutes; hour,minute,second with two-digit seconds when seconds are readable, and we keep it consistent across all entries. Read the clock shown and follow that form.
4,30
